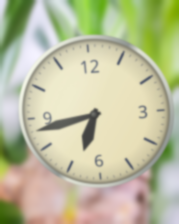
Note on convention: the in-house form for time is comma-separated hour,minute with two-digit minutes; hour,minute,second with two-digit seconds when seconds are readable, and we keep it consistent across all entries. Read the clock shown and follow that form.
6,43
